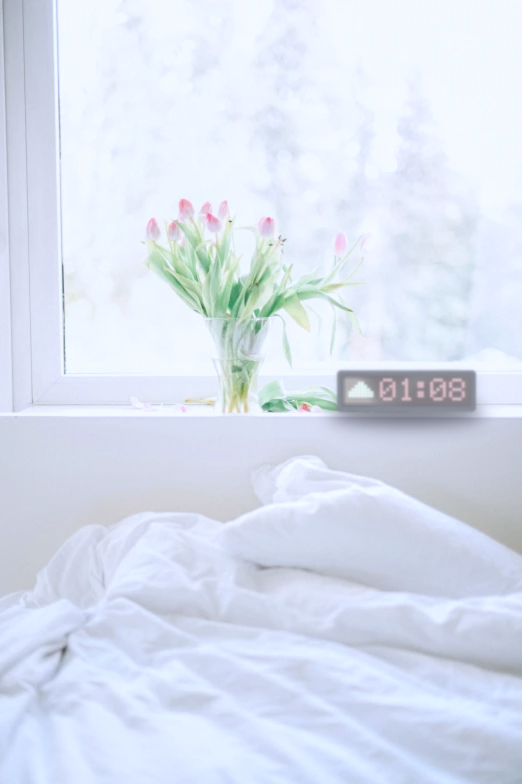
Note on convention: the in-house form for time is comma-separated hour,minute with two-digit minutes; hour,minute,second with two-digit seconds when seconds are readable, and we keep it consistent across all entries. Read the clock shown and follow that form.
1,08
